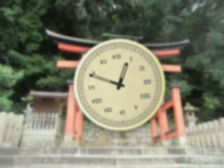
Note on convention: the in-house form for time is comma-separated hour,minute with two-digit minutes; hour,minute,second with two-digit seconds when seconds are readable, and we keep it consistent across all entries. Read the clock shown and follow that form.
12,49
